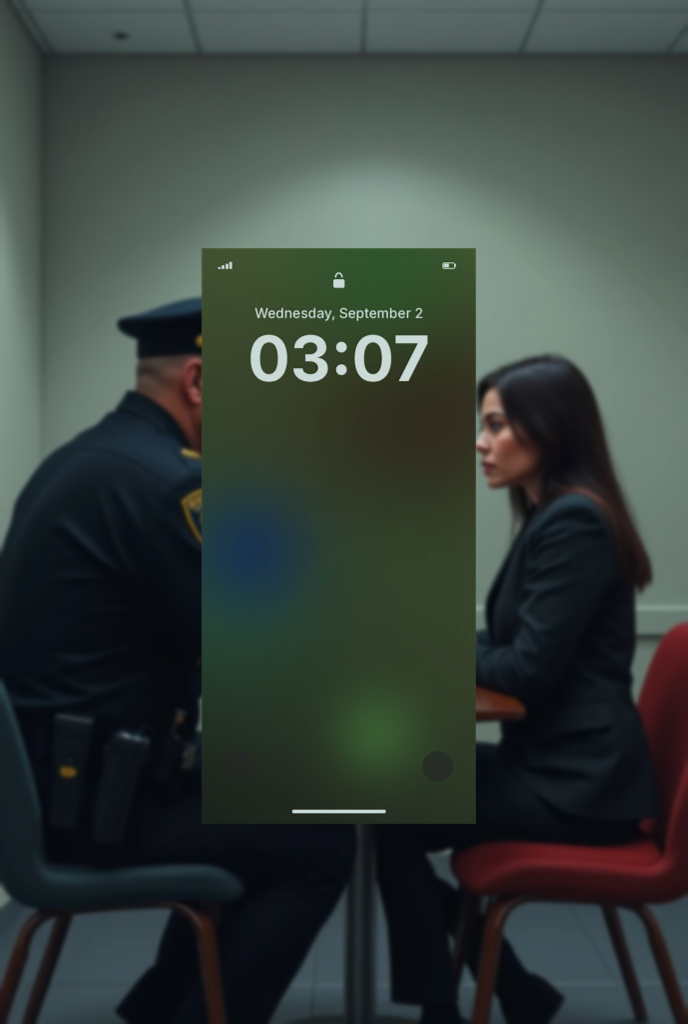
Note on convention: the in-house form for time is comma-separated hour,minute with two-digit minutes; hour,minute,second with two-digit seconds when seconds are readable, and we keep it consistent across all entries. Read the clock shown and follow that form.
3,07
